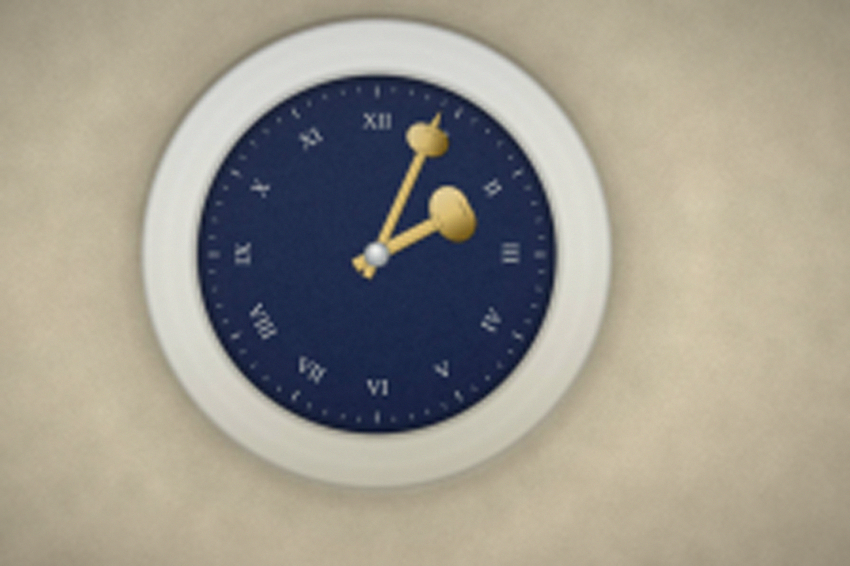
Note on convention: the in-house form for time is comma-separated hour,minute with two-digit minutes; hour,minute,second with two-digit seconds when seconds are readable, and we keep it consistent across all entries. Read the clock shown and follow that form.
2,04
